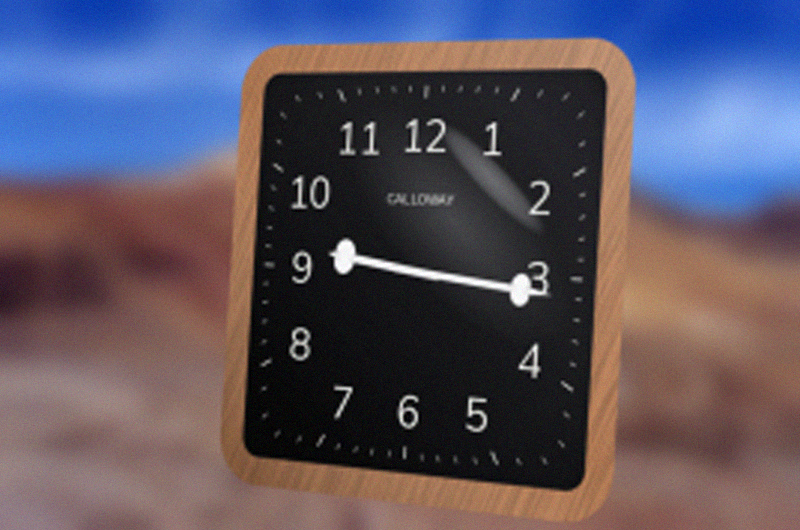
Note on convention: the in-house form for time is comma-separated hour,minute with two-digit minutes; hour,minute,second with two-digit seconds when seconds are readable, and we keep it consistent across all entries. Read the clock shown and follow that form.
9,16
